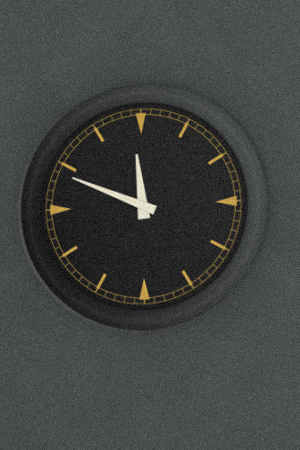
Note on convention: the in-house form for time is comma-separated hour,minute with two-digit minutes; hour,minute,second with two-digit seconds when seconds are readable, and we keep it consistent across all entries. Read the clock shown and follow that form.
11,49
